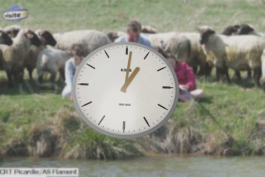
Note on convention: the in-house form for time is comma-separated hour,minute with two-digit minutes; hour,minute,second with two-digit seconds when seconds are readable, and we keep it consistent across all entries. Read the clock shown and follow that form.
1,01
